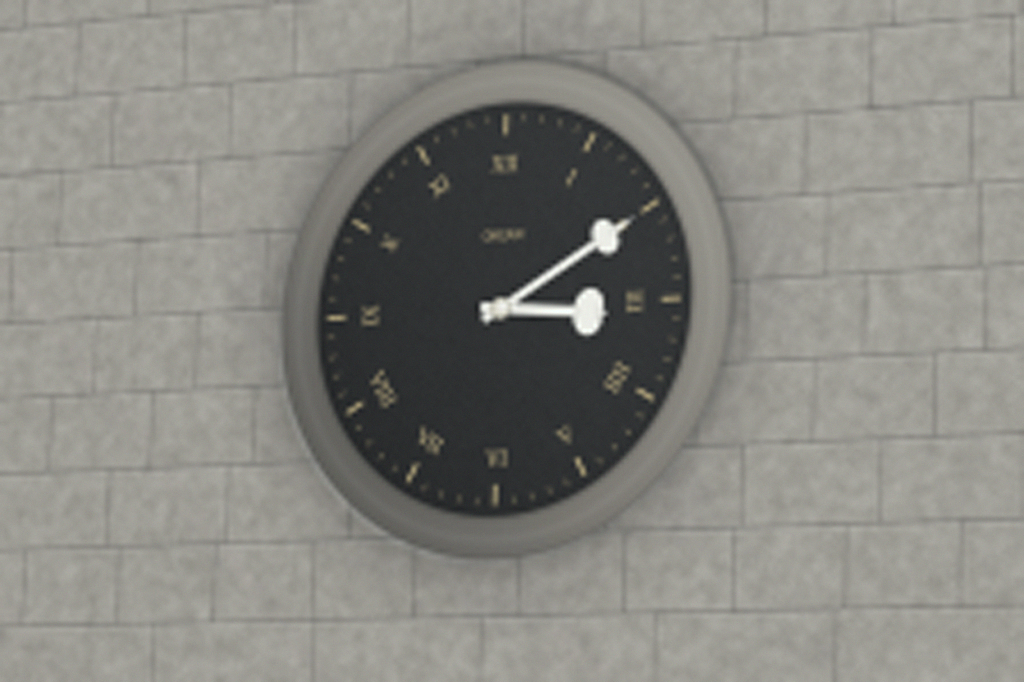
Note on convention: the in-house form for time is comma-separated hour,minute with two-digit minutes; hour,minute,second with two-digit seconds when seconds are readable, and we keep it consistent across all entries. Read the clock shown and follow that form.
3,10
